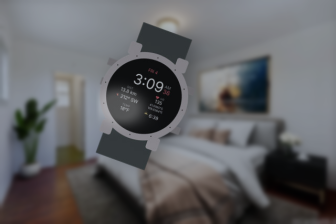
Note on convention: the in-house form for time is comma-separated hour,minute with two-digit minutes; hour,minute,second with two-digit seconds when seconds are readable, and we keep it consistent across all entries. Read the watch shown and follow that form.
3,09
